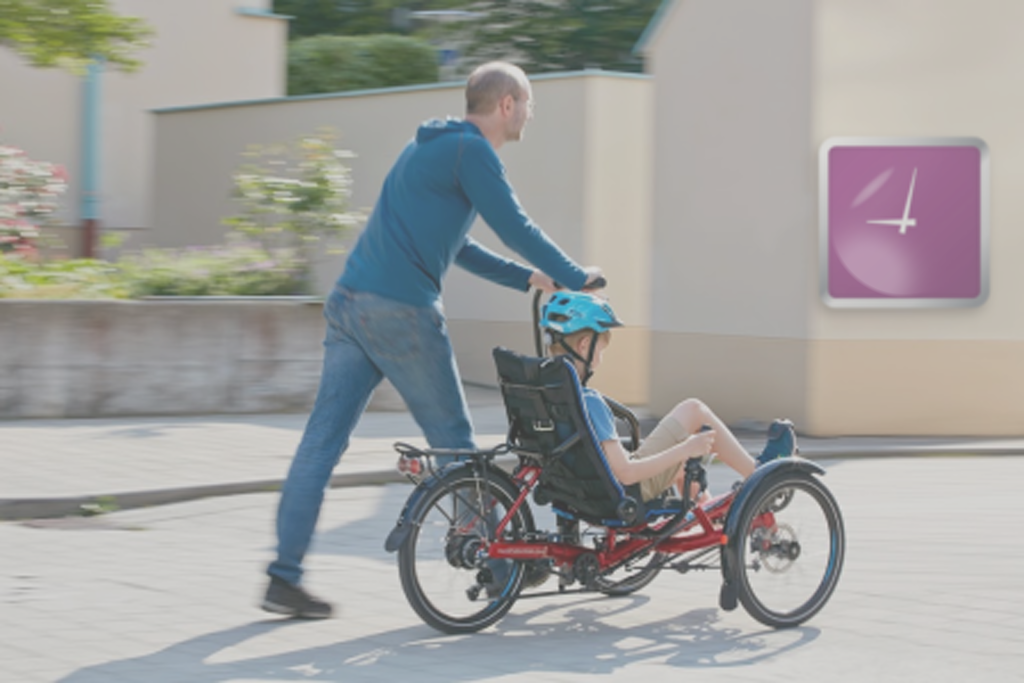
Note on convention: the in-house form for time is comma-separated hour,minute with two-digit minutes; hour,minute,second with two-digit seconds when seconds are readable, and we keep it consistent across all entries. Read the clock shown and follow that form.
9,02
